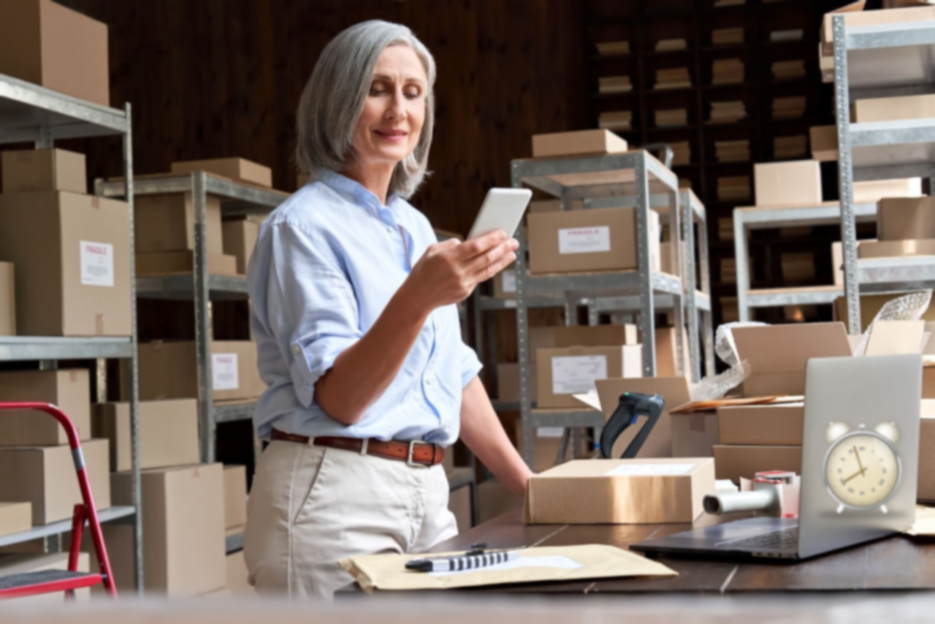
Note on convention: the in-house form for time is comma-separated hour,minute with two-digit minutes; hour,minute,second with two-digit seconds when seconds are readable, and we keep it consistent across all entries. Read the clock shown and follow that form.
7,57
